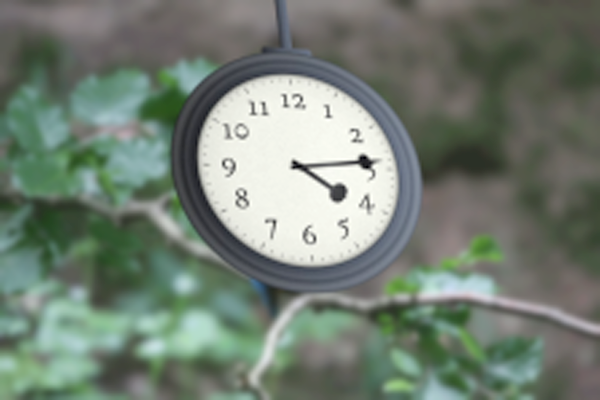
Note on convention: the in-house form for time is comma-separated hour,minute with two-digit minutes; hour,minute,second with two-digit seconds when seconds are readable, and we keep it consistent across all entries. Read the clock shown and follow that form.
4,14
